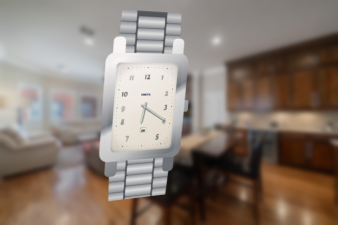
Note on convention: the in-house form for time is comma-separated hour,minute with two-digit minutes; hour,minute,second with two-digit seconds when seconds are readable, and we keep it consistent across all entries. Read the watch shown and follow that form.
6,20
